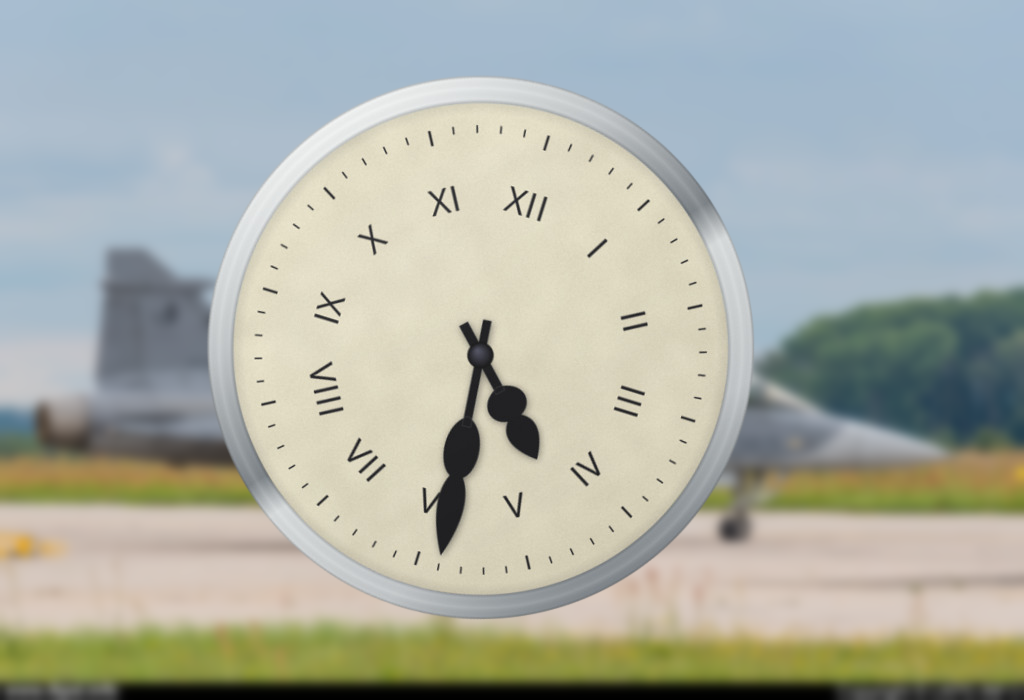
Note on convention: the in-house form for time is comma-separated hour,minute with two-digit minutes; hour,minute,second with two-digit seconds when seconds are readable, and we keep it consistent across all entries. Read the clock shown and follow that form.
4,29
